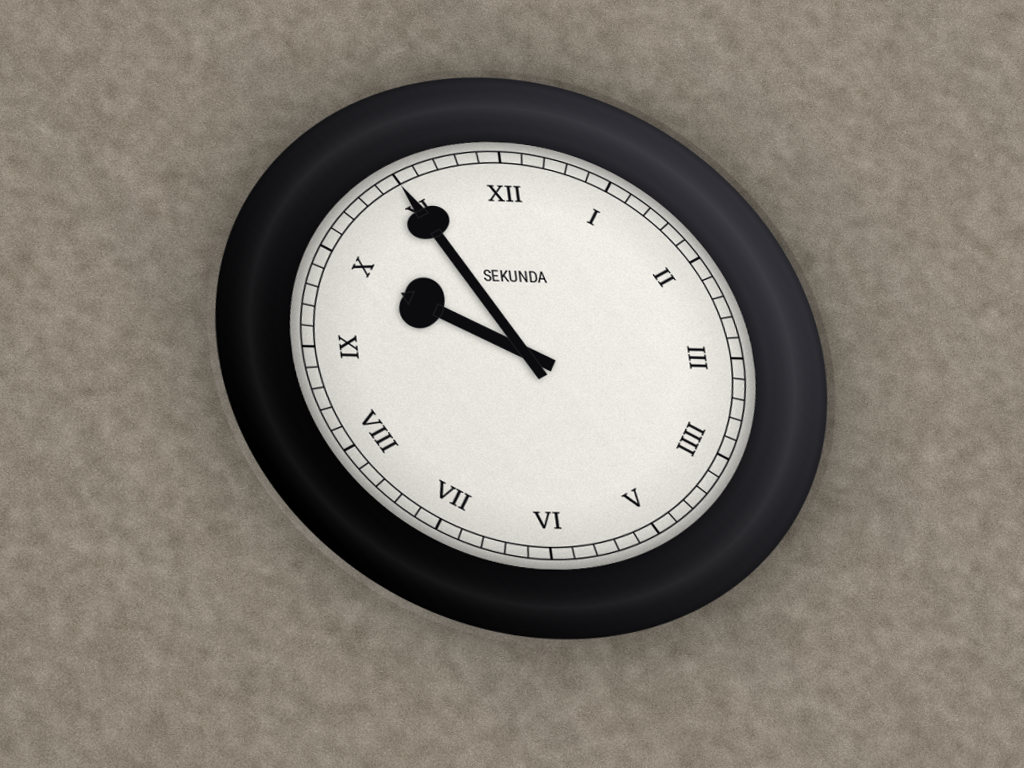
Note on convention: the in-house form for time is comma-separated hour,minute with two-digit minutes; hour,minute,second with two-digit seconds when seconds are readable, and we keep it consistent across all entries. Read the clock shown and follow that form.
9,55
